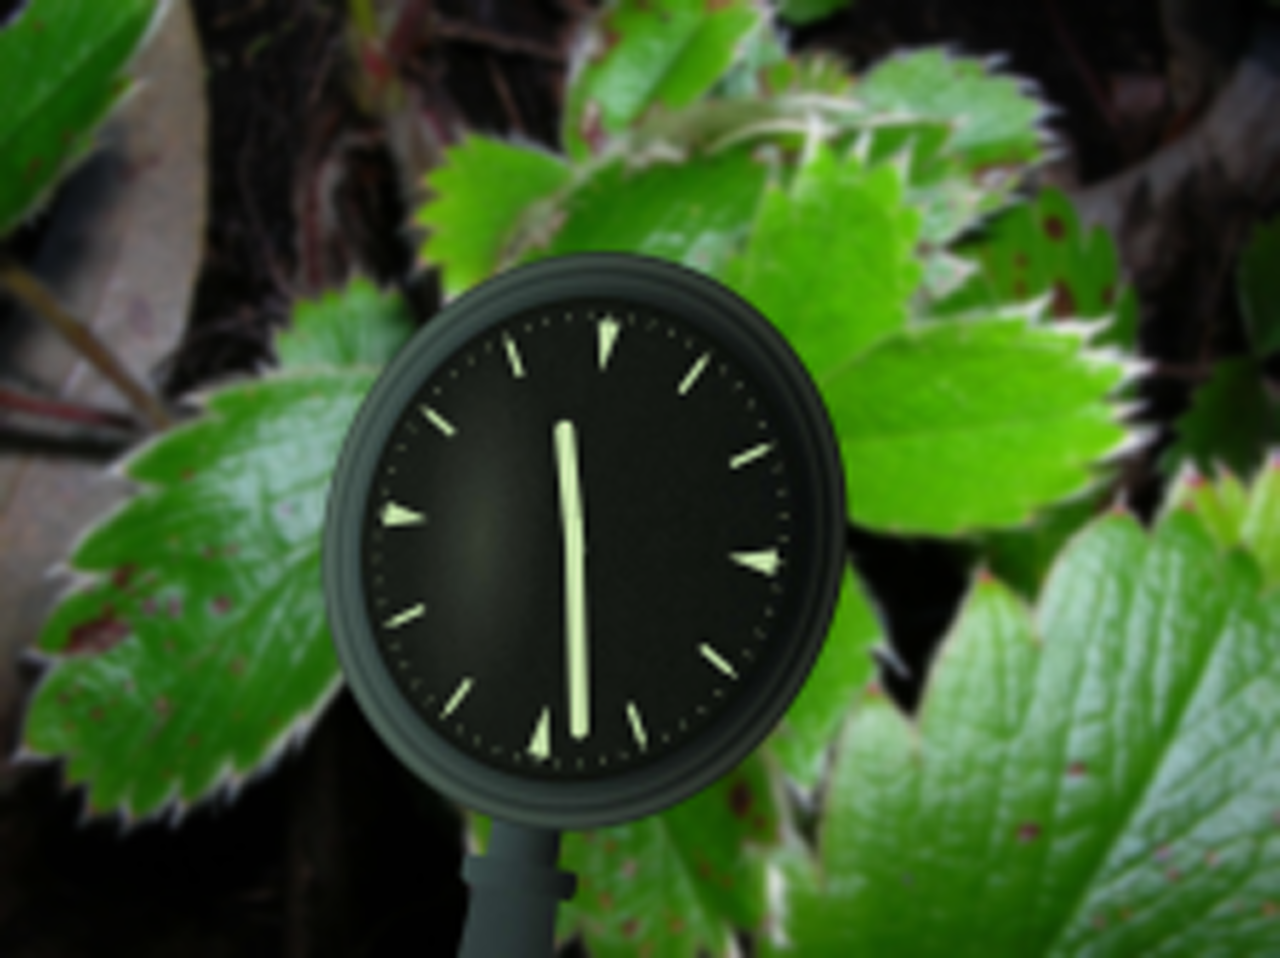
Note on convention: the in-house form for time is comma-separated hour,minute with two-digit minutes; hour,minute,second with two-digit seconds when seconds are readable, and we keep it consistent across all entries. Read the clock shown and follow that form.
11,28
